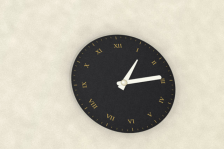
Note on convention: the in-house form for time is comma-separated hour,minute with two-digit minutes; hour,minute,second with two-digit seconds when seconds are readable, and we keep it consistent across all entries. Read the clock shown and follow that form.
1,14
